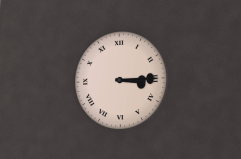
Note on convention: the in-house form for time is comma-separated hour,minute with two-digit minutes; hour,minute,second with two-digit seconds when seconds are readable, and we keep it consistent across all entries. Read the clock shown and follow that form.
3,15
